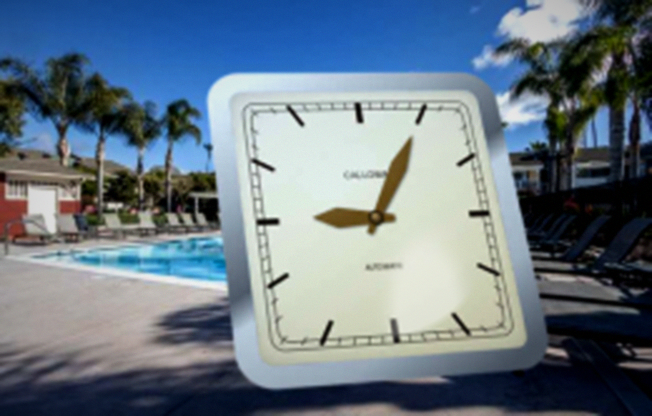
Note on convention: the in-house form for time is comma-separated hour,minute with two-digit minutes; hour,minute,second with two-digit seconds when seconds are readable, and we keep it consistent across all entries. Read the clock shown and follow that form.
9,05
